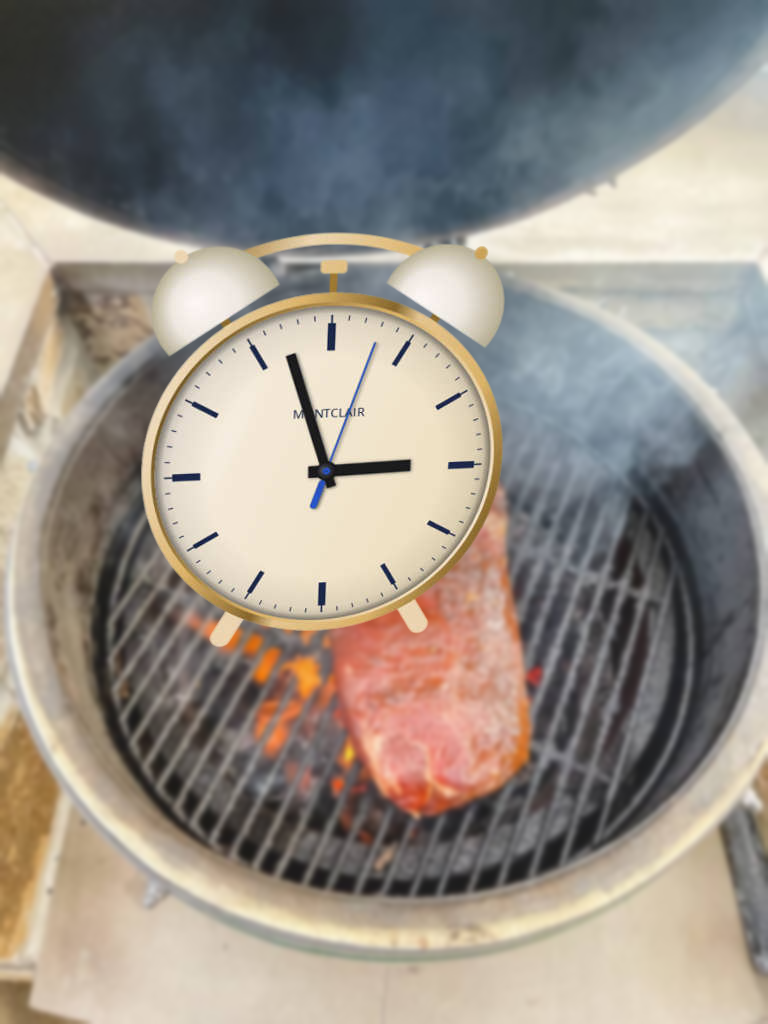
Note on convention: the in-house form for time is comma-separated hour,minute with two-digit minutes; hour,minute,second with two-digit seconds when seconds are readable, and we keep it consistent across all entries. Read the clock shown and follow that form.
2,57,03
